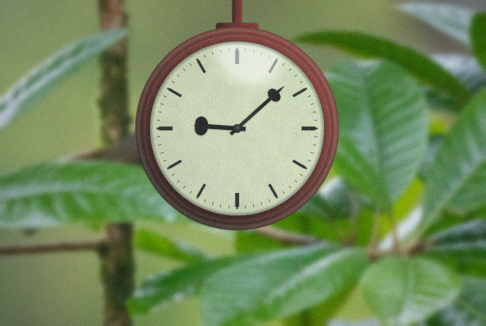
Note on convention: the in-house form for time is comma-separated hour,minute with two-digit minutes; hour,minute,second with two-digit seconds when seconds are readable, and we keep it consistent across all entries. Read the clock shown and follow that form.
9,08
